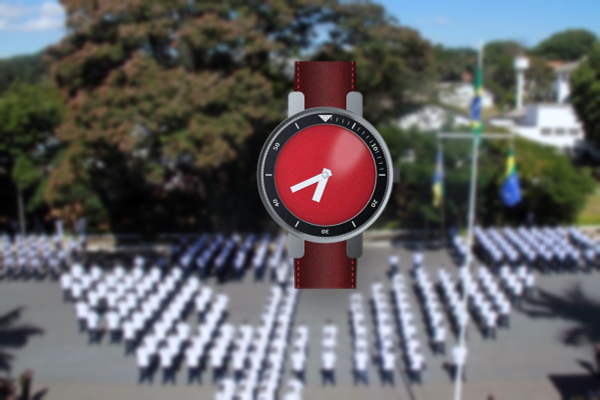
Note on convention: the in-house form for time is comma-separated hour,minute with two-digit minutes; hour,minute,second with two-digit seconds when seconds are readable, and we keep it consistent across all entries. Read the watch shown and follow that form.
6,41
